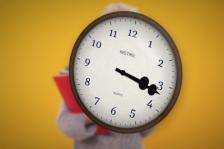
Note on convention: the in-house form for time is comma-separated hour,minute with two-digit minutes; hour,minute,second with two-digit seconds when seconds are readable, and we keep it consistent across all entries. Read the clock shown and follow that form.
3,17
